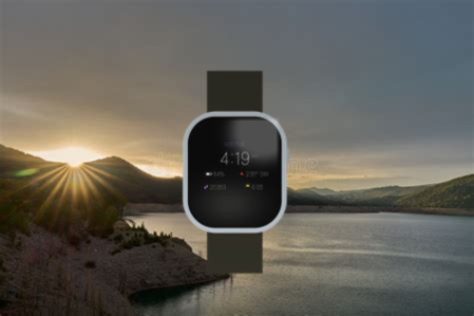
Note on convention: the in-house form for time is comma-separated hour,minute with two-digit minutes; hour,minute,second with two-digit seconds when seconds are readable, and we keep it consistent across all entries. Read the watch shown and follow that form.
4,19
